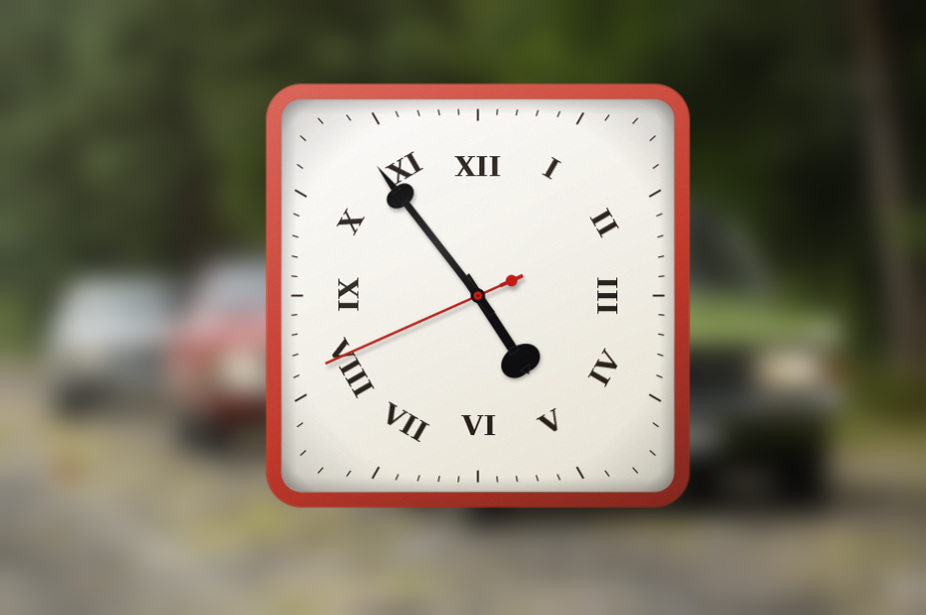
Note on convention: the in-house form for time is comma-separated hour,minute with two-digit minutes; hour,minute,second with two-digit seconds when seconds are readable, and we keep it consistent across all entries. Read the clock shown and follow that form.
4,53,41
